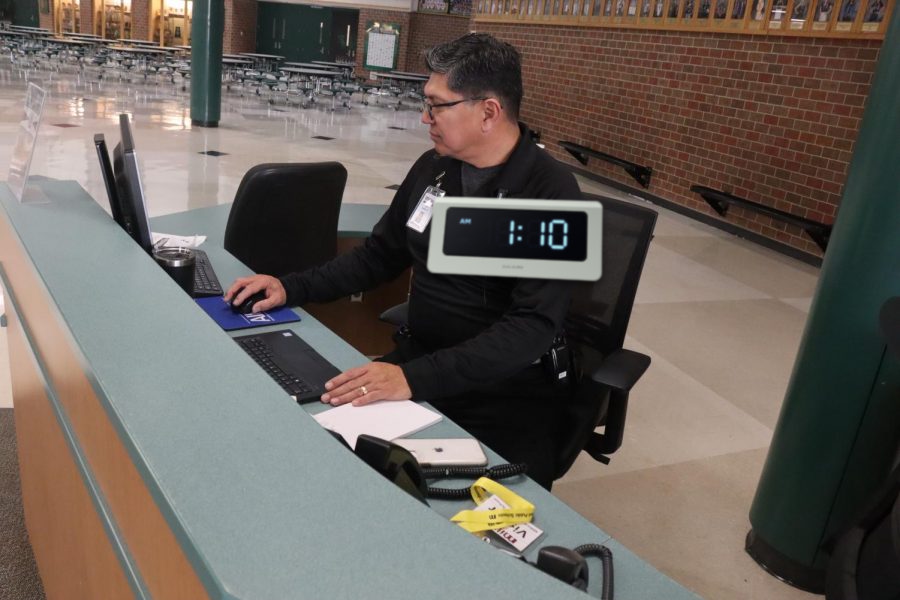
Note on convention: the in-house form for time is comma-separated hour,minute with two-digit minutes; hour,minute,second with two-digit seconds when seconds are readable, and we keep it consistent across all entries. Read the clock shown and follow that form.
1,10
